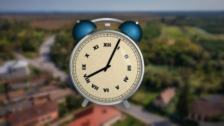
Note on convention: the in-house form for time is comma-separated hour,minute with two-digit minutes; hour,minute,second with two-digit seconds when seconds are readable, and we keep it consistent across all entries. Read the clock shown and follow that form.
8,04
